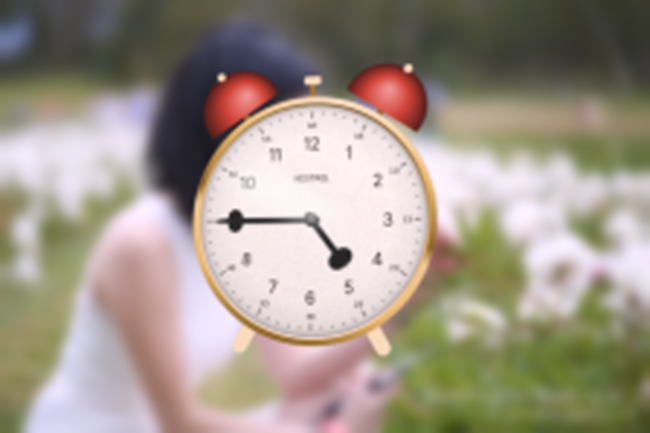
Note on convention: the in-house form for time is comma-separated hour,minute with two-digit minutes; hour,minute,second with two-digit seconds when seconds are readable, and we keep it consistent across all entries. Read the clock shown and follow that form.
4,45
